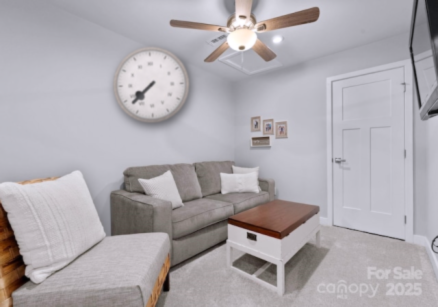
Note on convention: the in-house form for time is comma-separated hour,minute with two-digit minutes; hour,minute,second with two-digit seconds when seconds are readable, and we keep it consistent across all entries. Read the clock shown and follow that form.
7,38
